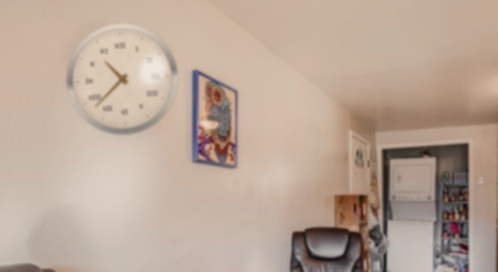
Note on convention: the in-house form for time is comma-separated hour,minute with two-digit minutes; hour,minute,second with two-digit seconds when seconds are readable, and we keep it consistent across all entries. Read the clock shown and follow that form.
10,38
